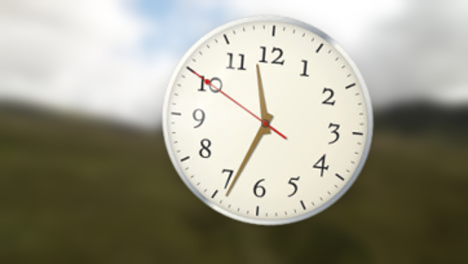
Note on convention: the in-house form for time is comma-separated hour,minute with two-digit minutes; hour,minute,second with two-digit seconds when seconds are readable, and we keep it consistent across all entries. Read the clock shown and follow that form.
11,33,50
